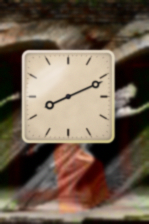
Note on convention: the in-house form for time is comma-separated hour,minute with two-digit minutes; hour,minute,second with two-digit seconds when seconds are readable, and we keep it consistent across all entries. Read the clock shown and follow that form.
8,11
